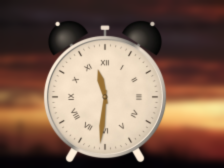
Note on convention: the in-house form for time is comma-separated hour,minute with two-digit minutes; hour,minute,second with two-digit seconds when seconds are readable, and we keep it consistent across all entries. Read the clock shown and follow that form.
11,31
